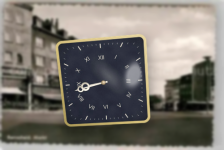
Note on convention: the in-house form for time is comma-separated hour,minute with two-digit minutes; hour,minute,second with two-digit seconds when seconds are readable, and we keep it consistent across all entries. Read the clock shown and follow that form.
8,43
